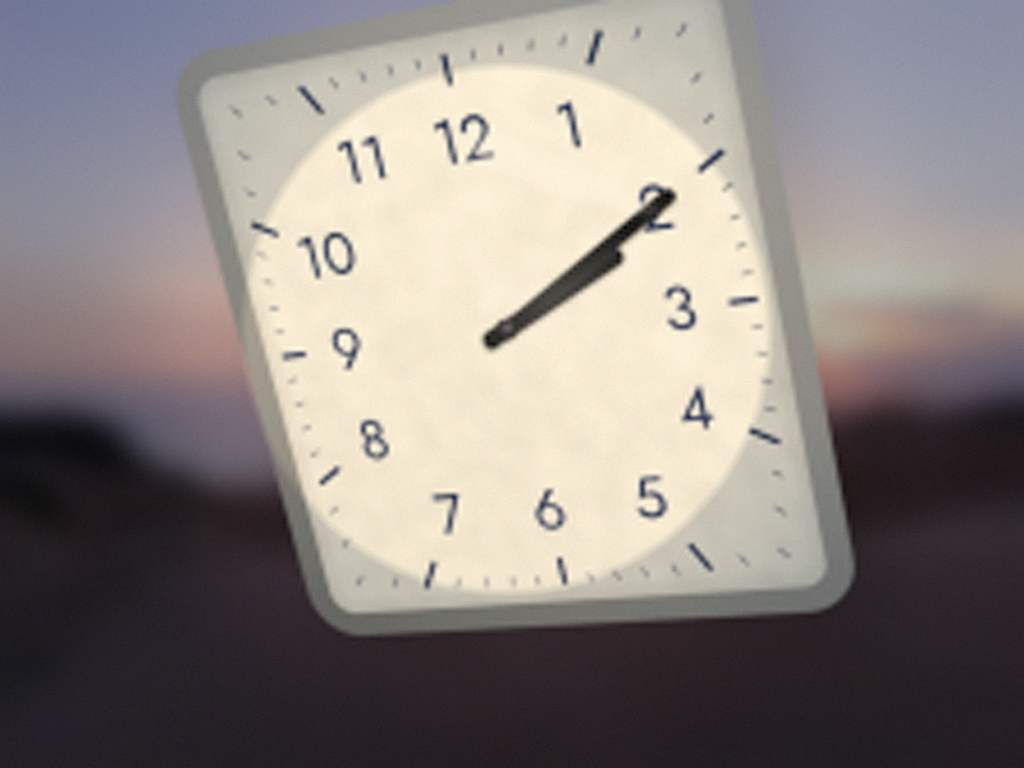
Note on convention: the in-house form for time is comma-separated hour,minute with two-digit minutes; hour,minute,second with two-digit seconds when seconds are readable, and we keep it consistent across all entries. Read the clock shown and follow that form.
2,10
